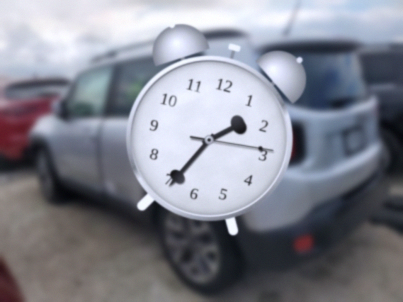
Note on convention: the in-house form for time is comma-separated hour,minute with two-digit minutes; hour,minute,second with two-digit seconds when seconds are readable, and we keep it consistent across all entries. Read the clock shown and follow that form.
1,34,14
